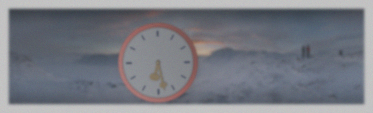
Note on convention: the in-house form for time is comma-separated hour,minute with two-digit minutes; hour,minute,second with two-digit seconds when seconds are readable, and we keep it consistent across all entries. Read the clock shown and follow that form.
6,28
